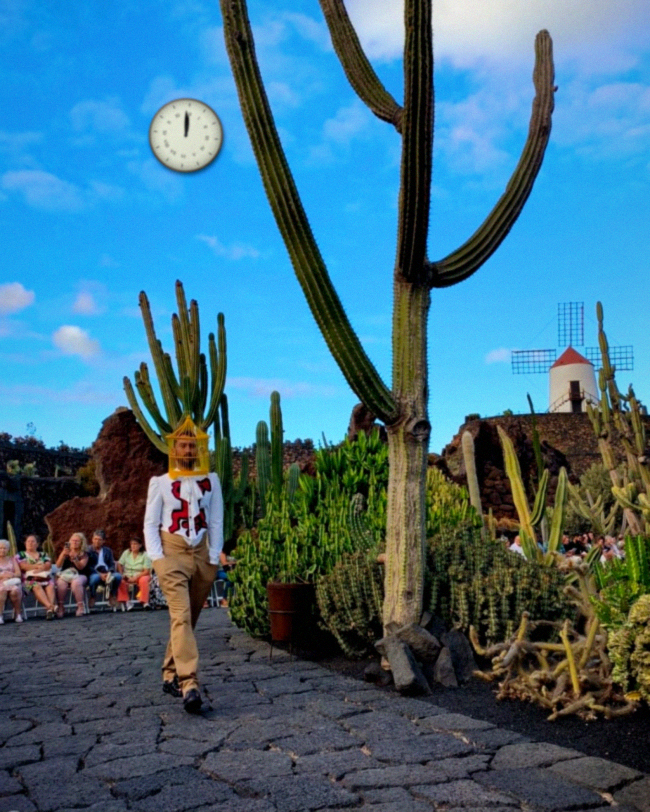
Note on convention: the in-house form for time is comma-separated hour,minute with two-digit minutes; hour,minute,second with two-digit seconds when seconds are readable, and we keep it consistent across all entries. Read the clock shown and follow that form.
11,59
